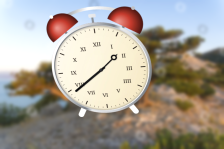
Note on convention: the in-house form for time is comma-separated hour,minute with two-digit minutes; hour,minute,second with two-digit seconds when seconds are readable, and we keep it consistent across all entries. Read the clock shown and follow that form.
1,39
